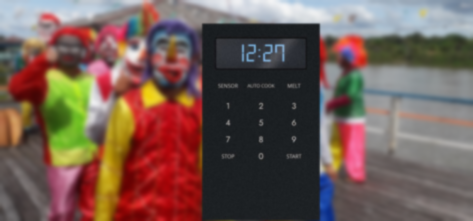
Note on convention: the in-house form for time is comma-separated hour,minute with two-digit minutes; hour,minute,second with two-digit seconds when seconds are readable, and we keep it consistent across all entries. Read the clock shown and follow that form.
12,27
